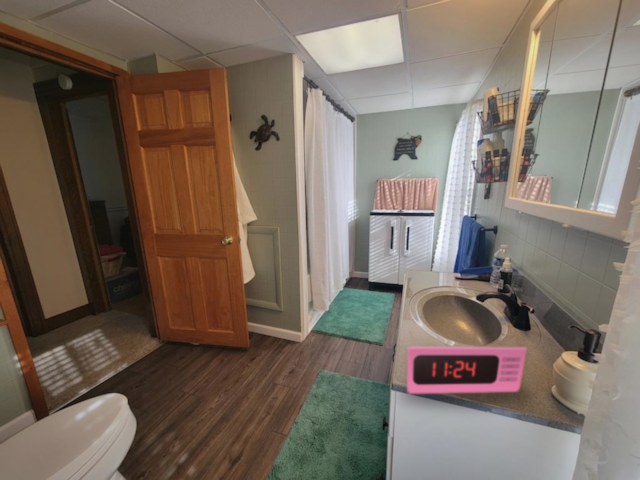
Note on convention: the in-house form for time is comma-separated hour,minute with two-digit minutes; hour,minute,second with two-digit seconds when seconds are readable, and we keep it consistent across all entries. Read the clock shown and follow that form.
11,24
